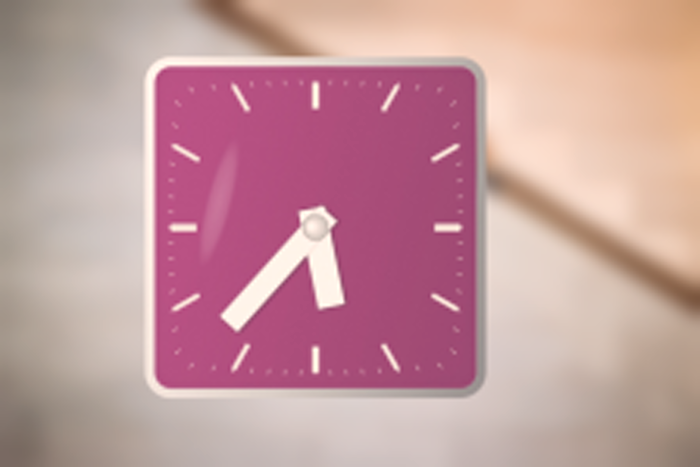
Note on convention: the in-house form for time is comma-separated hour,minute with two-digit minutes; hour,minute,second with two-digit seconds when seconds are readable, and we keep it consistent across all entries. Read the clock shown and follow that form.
5,37
